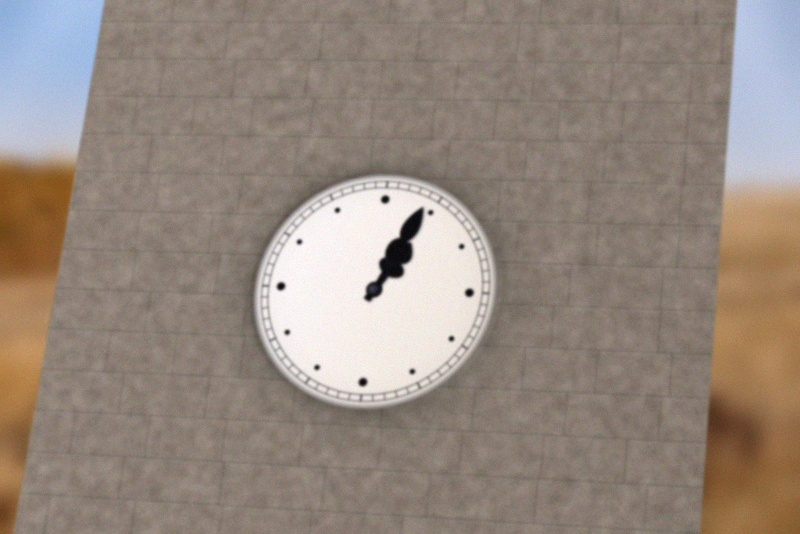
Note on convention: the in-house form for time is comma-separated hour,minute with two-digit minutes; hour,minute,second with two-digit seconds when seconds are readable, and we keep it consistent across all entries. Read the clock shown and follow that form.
1,04
